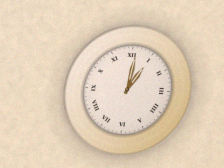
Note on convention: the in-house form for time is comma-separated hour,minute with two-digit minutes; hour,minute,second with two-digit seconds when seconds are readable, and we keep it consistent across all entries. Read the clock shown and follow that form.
1,01
